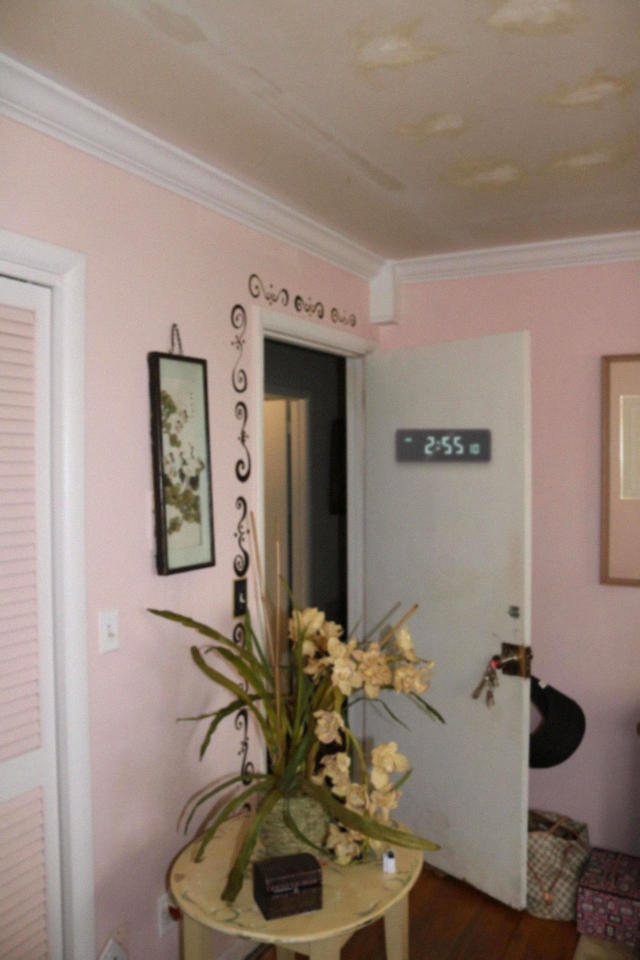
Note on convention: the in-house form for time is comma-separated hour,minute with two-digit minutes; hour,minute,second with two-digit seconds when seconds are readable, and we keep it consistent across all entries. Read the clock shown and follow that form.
2,55
